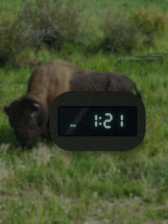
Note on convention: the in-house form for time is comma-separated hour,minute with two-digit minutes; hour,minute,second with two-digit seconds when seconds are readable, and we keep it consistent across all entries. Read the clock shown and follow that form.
1,21
